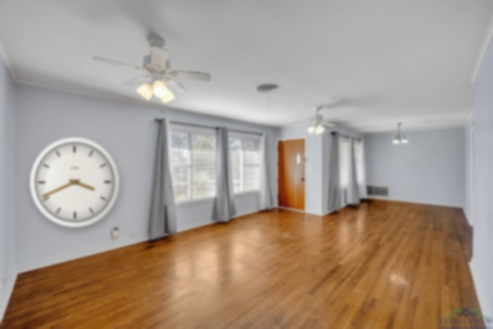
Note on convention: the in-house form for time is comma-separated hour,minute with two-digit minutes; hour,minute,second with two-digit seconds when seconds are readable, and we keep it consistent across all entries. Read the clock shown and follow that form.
3,41
